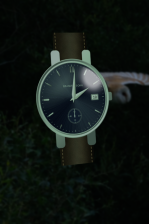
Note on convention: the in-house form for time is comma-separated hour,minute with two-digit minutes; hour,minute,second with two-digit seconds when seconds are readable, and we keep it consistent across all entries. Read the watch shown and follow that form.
2,01
